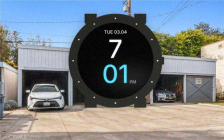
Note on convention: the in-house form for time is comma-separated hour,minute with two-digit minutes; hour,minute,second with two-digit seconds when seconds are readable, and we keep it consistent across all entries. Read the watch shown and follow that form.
7,01
